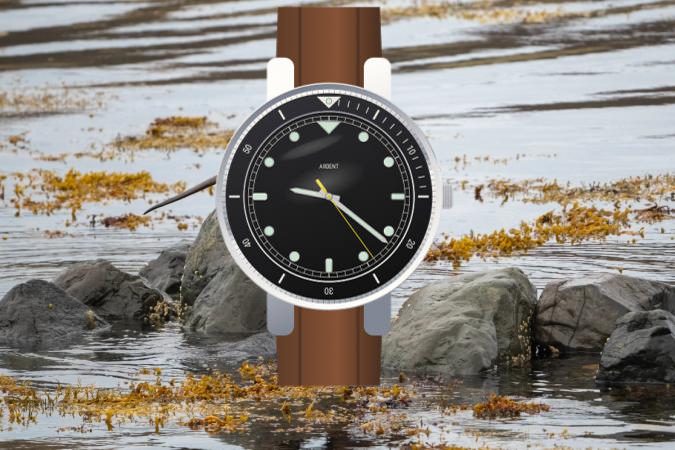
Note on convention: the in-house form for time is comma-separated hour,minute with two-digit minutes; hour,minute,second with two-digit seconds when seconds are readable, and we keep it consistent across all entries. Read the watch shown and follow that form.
9,21,24
